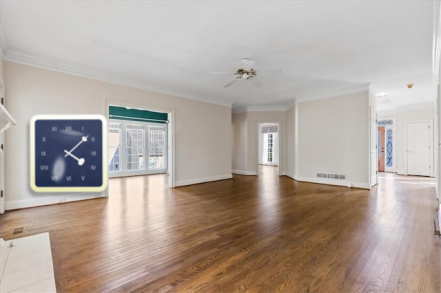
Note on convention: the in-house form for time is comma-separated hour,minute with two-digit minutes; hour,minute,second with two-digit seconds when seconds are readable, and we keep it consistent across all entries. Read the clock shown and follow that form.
4,08
